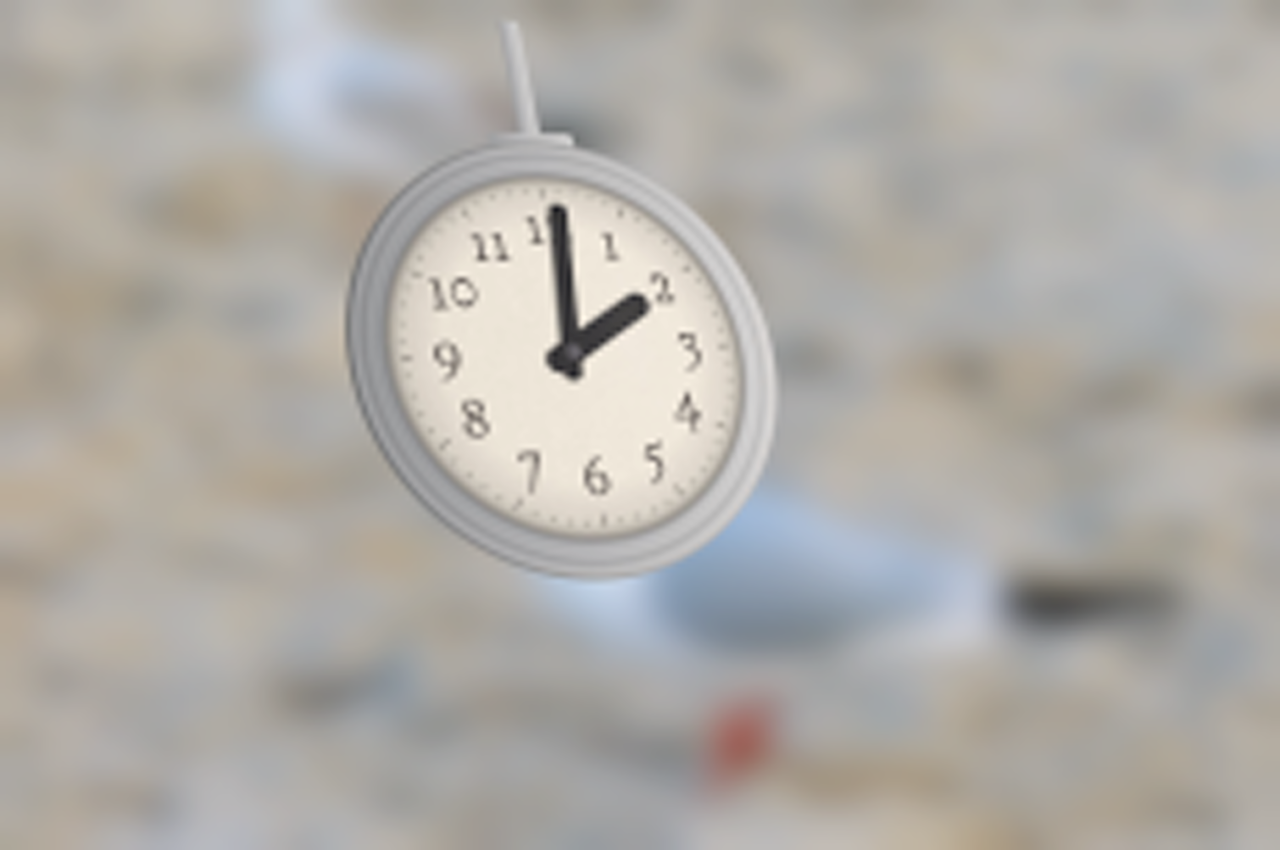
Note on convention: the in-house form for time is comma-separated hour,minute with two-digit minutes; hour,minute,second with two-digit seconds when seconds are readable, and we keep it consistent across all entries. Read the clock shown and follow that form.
2,01
